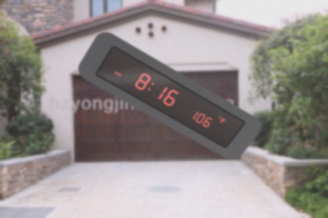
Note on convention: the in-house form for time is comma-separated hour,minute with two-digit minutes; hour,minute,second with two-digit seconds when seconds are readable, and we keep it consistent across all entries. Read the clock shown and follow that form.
8,16
